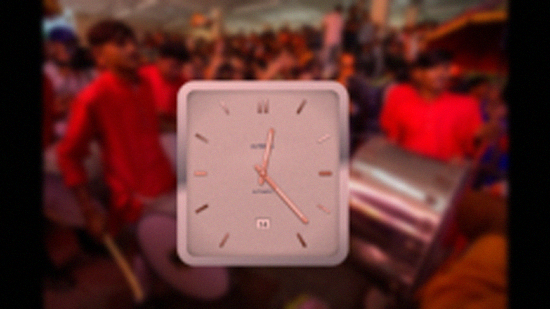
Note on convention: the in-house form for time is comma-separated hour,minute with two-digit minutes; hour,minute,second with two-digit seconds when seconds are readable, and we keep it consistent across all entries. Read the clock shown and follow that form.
12,23
